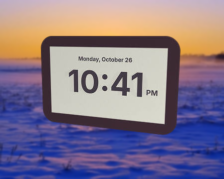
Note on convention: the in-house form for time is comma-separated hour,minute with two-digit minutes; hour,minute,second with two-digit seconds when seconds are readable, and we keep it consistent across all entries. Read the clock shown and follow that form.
10,41
